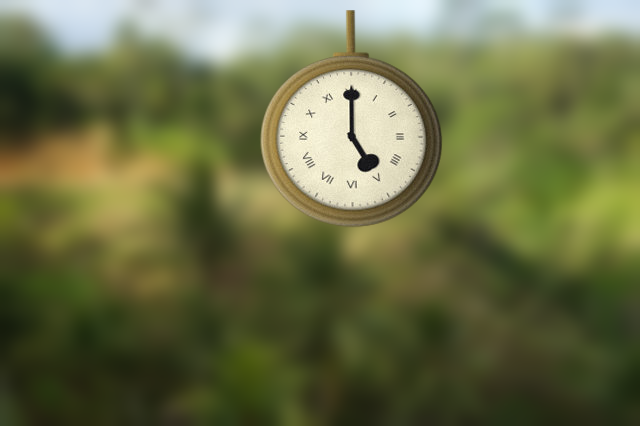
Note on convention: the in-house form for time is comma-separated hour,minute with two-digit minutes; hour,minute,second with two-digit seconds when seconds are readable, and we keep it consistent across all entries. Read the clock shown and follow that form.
5,00
